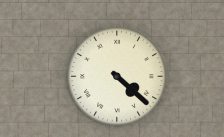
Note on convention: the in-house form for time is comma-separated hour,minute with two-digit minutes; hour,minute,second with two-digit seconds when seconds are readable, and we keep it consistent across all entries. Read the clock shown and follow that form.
4,22
